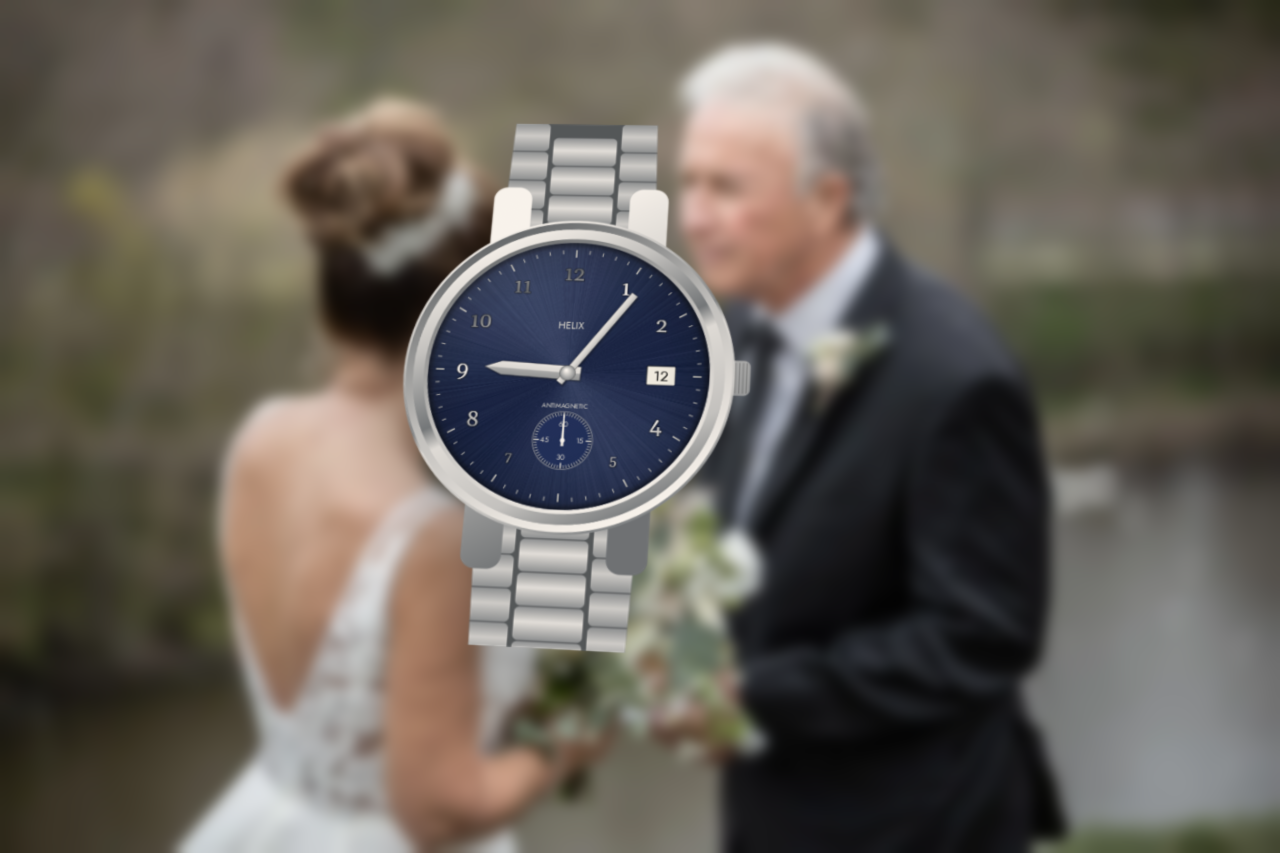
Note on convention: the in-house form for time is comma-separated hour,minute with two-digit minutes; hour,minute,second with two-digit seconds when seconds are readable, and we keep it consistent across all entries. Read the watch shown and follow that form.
9,06
